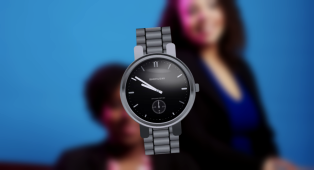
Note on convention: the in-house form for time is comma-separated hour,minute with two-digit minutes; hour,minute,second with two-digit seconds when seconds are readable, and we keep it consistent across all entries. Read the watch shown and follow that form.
9,51
